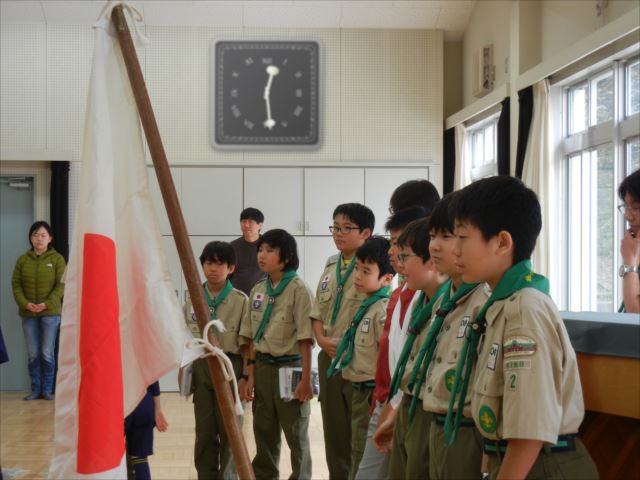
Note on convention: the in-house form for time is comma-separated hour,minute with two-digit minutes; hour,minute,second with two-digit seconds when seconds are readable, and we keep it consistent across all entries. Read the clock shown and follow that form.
12,29
